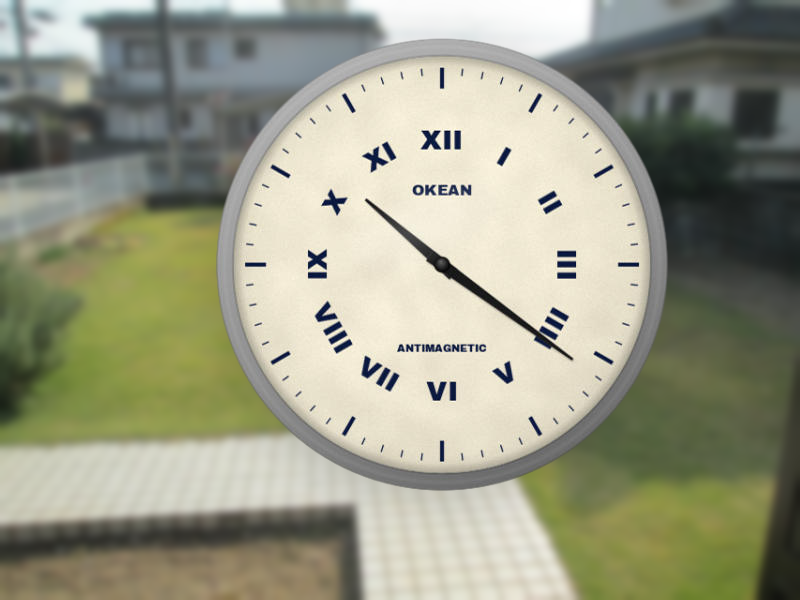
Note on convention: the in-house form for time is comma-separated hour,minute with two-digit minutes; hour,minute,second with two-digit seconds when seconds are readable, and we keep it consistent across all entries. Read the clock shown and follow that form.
10,21
